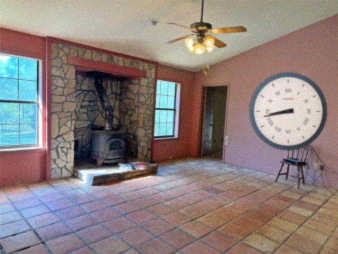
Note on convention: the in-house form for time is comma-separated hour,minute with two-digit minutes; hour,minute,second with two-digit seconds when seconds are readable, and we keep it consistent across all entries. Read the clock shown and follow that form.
8,43
